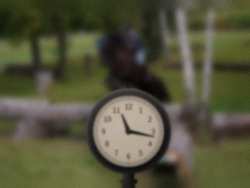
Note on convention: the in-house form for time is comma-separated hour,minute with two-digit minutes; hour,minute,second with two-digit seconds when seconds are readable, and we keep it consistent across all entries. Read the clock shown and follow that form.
11,17
